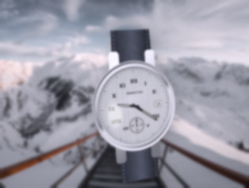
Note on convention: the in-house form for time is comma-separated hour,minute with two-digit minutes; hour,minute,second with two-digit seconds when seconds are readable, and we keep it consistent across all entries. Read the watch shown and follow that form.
9,21
